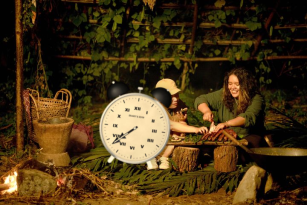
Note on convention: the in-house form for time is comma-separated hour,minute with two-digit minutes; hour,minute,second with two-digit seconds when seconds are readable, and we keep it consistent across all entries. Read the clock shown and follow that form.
7,38
